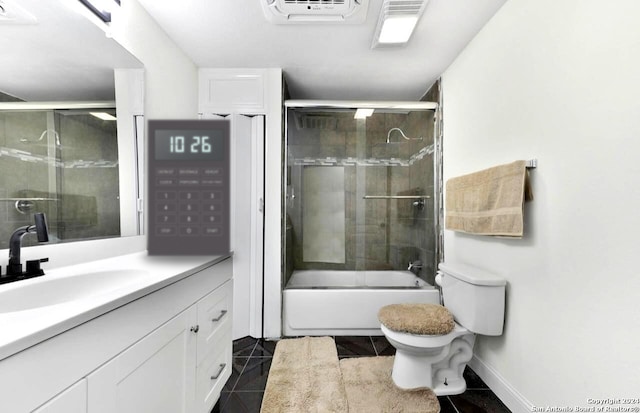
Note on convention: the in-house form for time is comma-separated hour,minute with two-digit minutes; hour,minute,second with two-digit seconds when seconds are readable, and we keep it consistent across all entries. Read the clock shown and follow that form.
10,26
